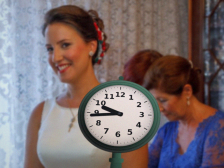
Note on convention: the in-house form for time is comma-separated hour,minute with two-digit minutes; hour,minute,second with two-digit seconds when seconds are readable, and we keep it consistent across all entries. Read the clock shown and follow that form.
9,44
